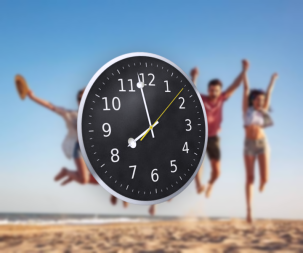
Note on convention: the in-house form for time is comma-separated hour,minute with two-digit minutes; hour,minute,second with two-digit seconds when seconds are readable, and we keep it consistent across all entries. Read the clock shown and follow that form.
7,58,08
